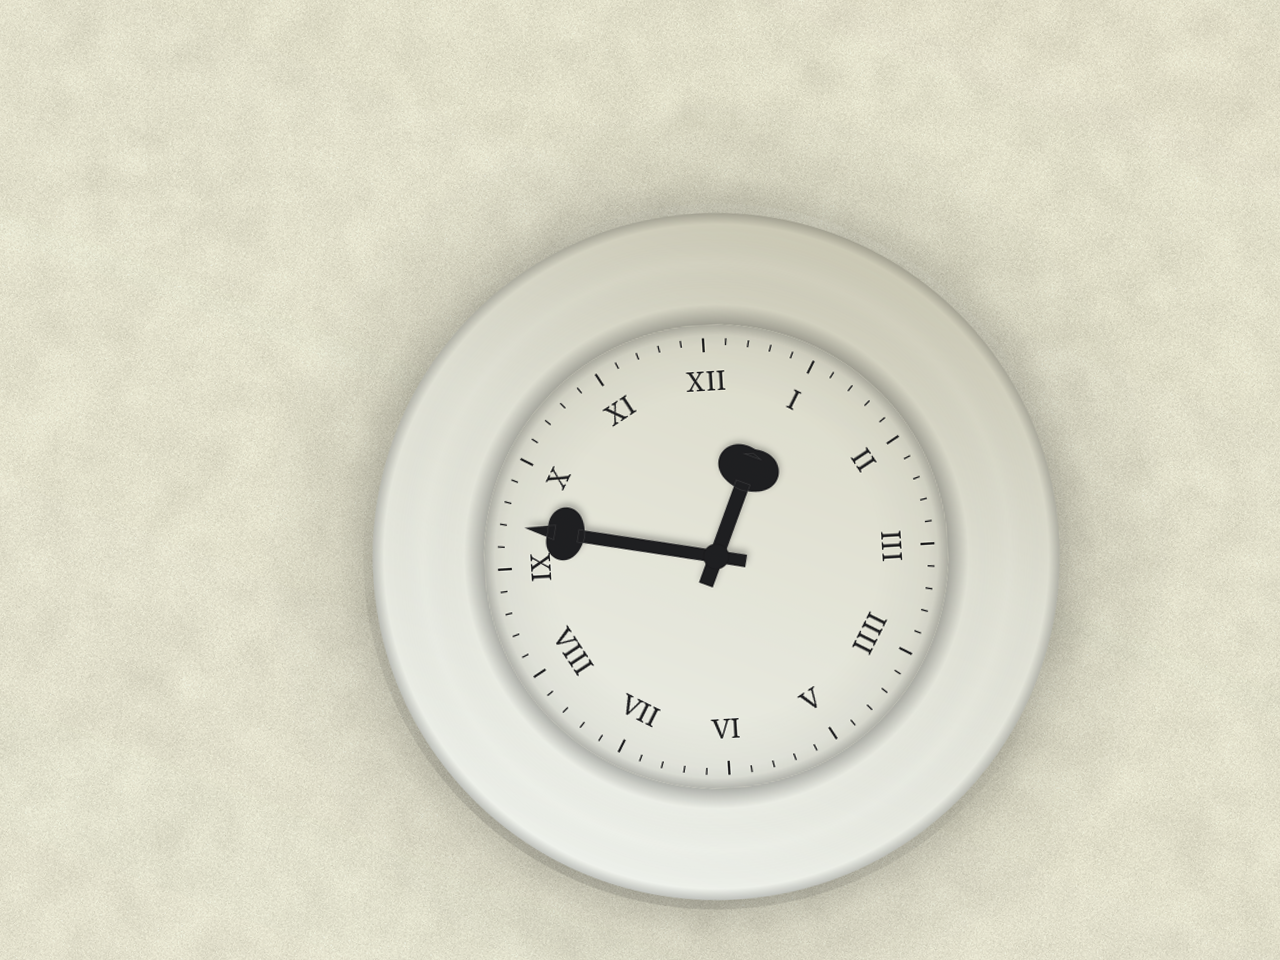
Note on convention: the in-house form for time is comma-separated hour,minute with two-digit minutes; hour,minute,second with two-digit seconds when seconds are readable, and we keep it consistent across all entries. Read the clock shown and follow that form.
12,47
